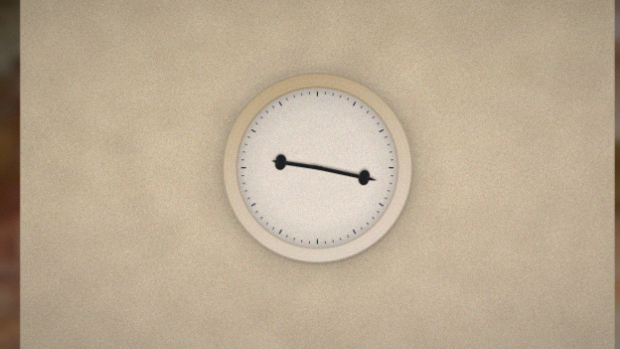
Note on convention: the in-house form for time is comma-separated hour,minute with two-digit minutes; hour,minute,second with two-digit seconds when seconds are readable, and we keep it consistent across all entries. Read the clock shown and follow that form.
9,17
